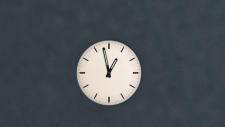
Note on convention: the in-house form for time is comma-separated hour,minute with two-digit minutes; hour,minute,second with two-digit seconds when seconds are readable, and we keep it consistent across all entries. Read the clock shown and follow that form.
12,58
